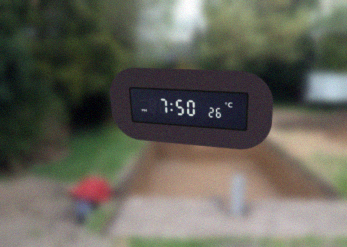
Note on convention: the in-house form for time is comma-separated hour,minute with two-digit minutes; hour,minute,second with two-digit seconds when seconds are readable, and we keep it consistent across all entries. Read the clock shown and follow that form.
7,50
